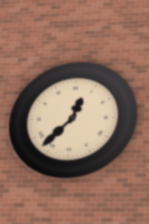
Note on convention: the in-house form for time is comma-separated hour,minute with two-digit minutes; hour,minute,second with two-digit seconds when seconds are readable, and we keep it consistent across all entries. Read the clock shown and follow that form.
12,37
